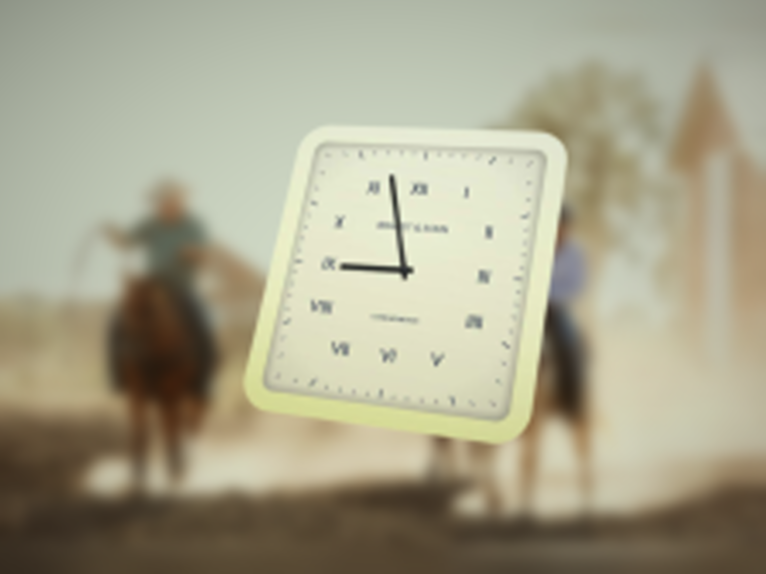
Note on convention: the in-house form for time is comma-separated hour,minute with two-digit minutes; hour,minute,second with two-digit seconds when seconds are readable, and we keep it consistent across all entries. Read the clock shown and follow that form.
8,57
